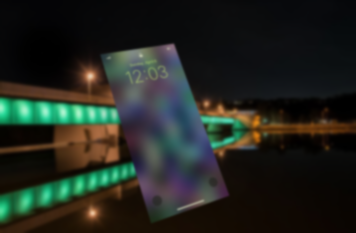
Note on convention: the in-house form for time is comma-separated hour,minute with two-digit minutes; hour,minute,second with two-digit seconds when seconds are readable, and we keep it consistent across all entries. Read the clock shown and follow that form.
12,03
